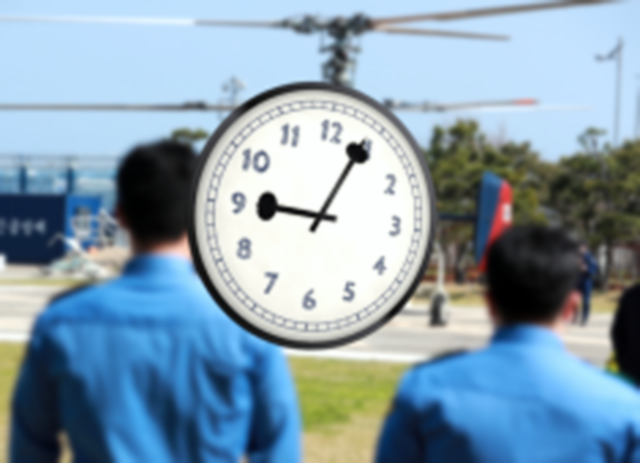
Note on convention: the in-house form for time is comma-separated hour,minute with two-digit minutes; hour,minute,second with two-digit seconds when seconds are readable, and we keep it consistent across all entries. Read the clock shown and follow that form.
9,04
